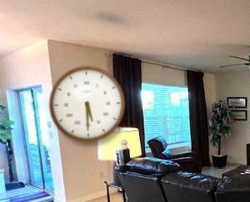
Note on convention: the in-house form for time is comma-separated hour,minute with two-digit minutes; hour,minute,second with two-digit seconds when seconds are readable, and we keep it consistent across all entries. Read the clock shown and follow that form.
5,30
